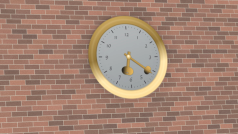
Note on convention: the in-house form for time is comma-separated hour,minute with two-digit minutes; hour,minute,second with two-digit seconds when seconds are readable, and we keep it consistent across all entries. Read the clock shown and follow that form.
6,21
